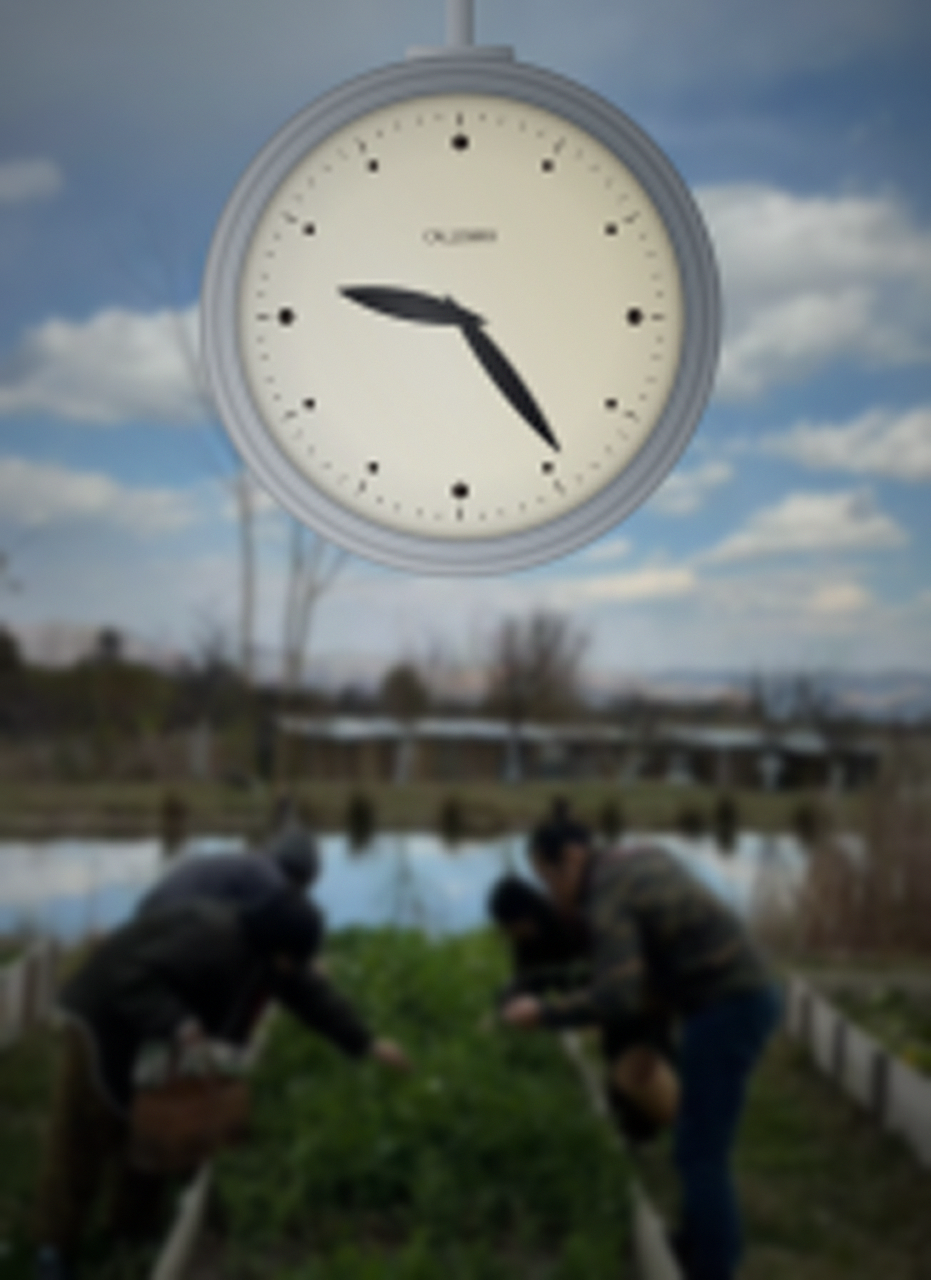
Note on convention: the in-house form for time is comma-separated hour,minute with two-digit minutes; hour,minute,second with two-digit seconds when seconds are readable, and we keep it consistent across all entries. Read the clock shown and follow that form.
9,24
